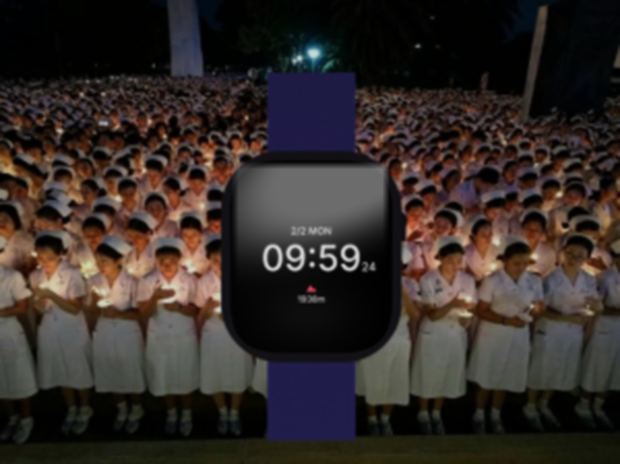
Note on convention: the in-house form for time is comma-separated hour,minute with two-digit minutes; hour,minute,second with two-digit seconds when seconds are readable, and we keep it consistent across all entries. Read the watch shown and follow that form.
9,59
